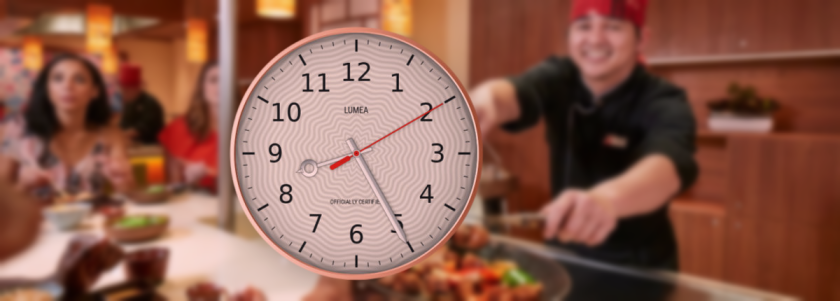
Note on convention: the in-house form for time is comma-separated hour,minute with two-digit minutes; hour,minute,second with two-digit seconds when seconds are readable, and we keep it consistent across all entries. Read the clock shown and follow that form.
8,25,10
